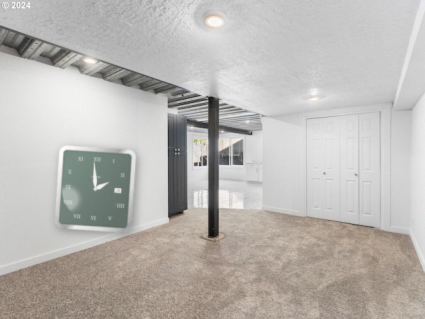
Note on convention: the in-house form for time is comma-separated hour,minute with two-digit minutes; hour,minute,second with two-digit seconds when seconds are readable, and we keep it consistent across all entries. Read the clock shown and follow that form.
1,59
